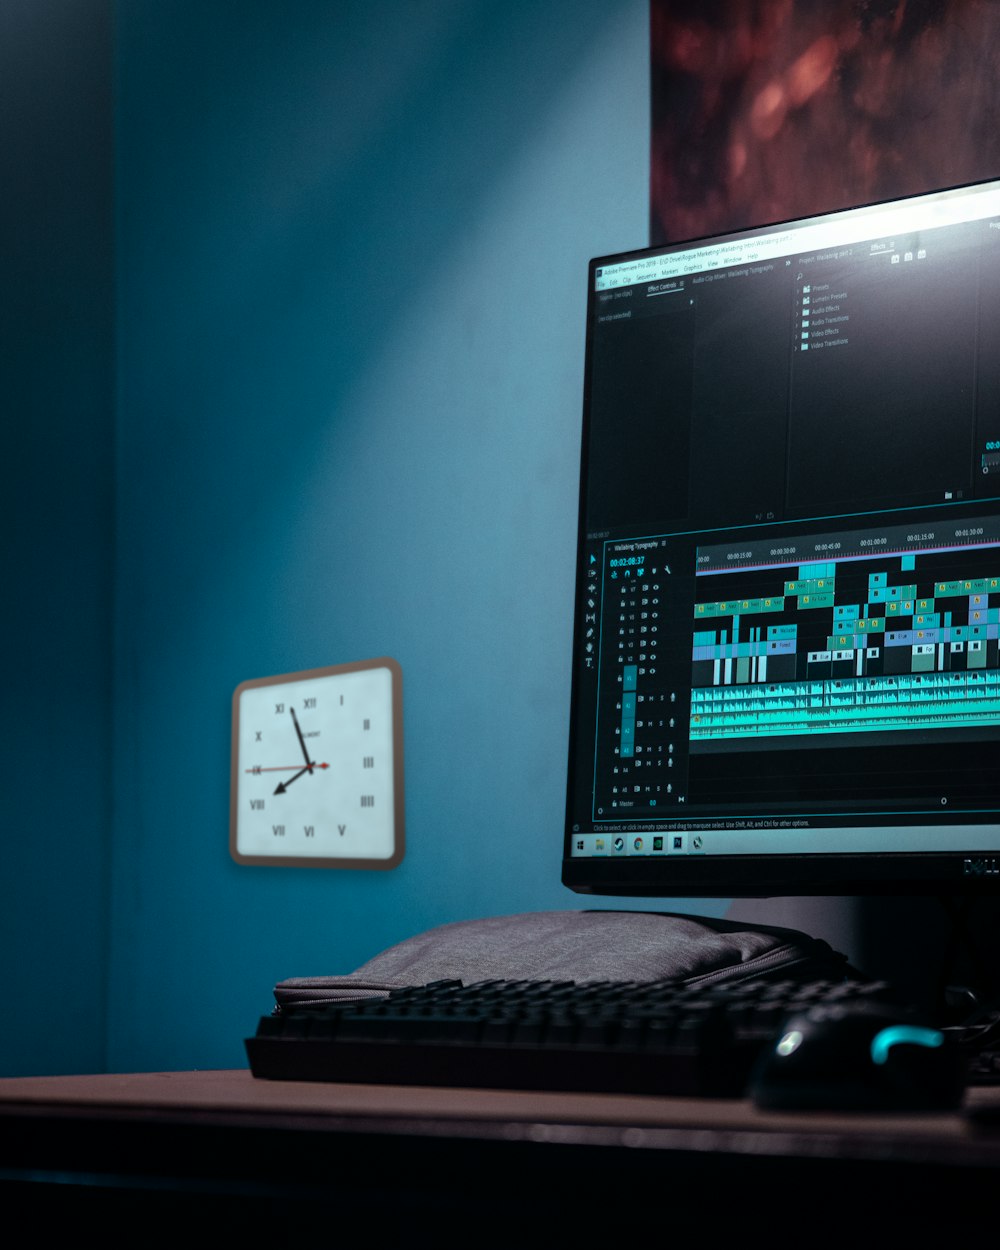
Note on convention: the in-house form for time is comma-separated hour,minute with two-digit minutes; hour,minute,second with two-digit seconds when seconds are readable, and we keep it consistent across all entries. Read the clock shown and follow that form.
7,56,45
